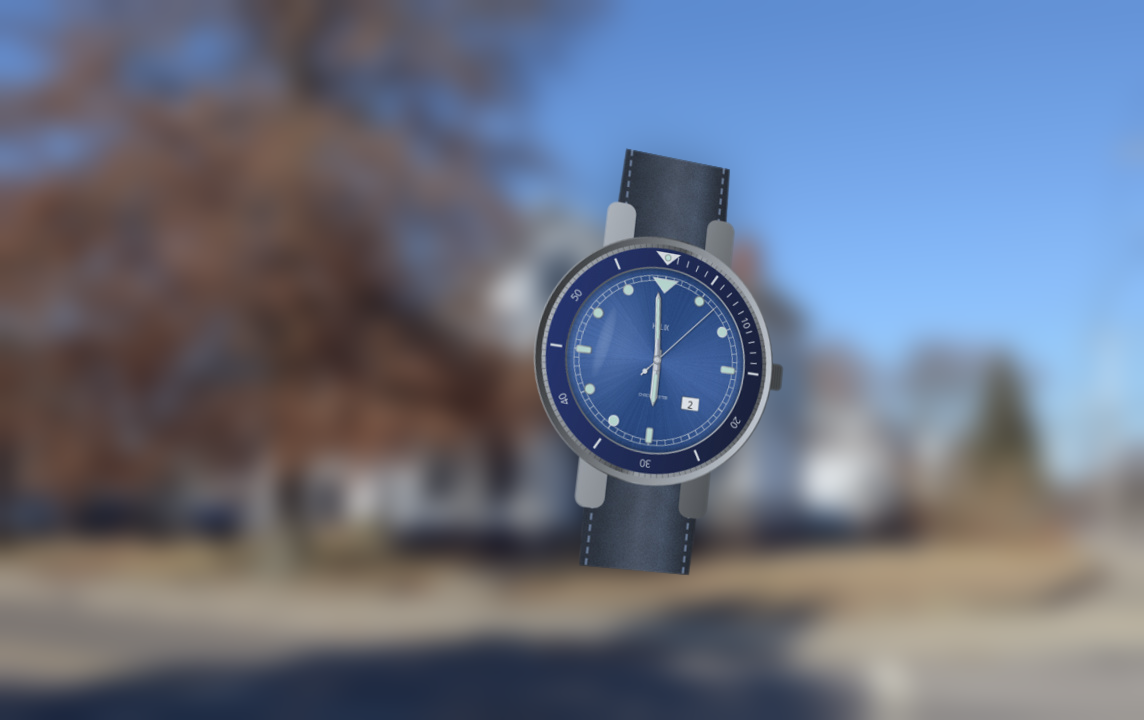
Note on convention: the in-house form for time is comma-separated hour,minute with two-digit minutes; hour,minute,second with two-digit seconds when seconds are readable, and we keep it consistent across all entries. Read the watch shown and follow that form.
5,59,07
